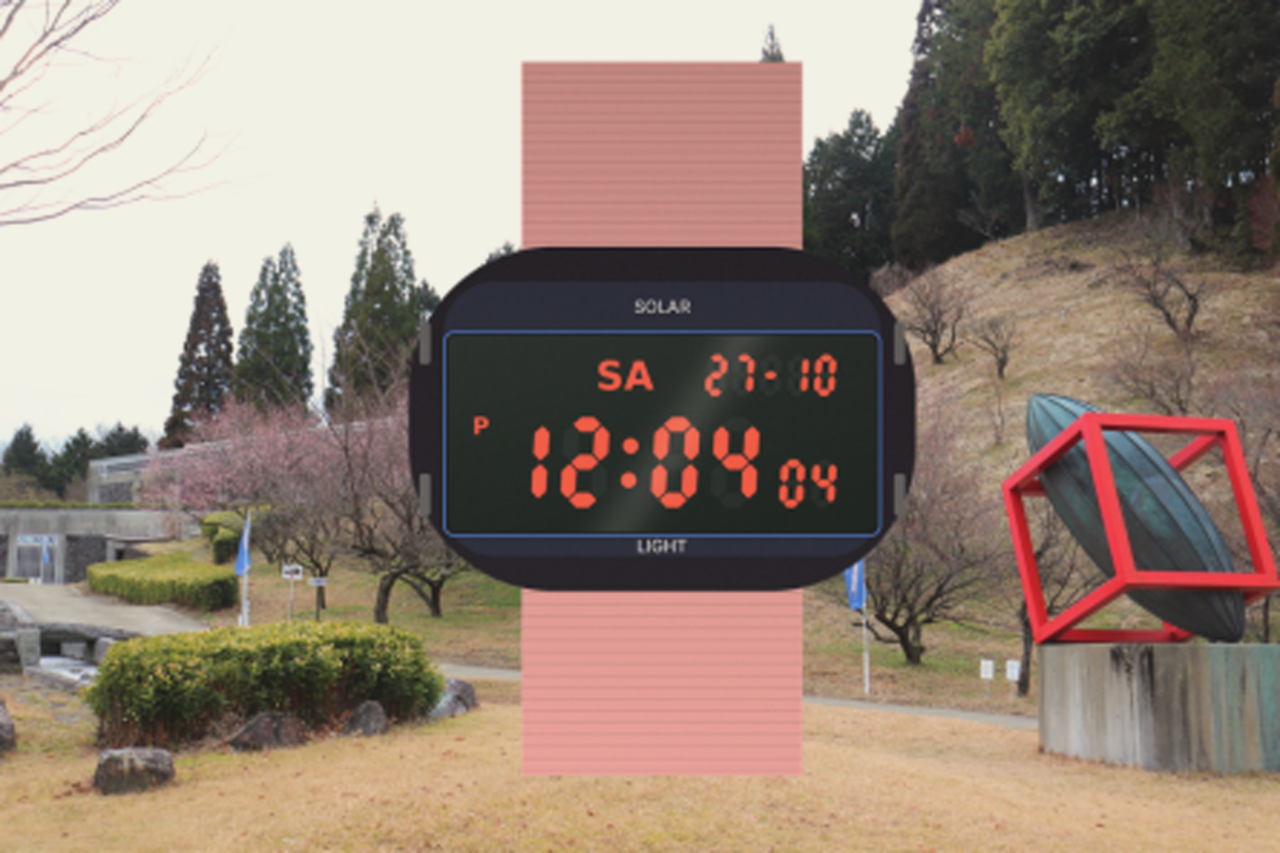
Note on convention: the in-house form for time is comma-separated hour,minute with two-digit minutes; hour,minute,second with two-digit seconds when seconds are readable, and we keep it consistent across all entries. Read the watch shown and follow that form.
12,04,04
